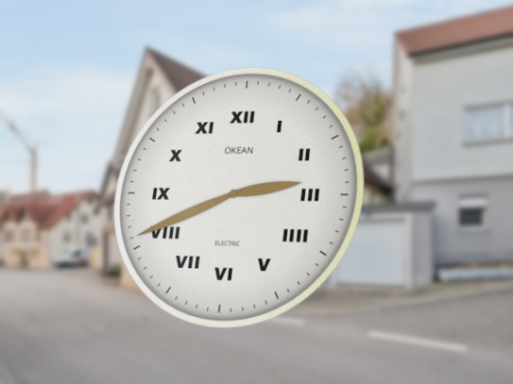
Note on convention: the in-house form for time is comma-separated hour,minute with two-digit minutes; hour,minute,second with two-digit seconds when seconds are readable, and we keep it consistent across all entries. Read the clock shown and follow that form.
2,41
